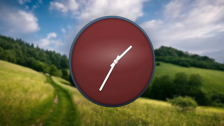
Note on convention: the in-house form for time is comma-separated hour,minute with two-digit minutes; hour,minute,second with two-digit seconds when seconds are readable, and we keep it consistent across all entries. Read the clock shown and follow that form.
1,35
